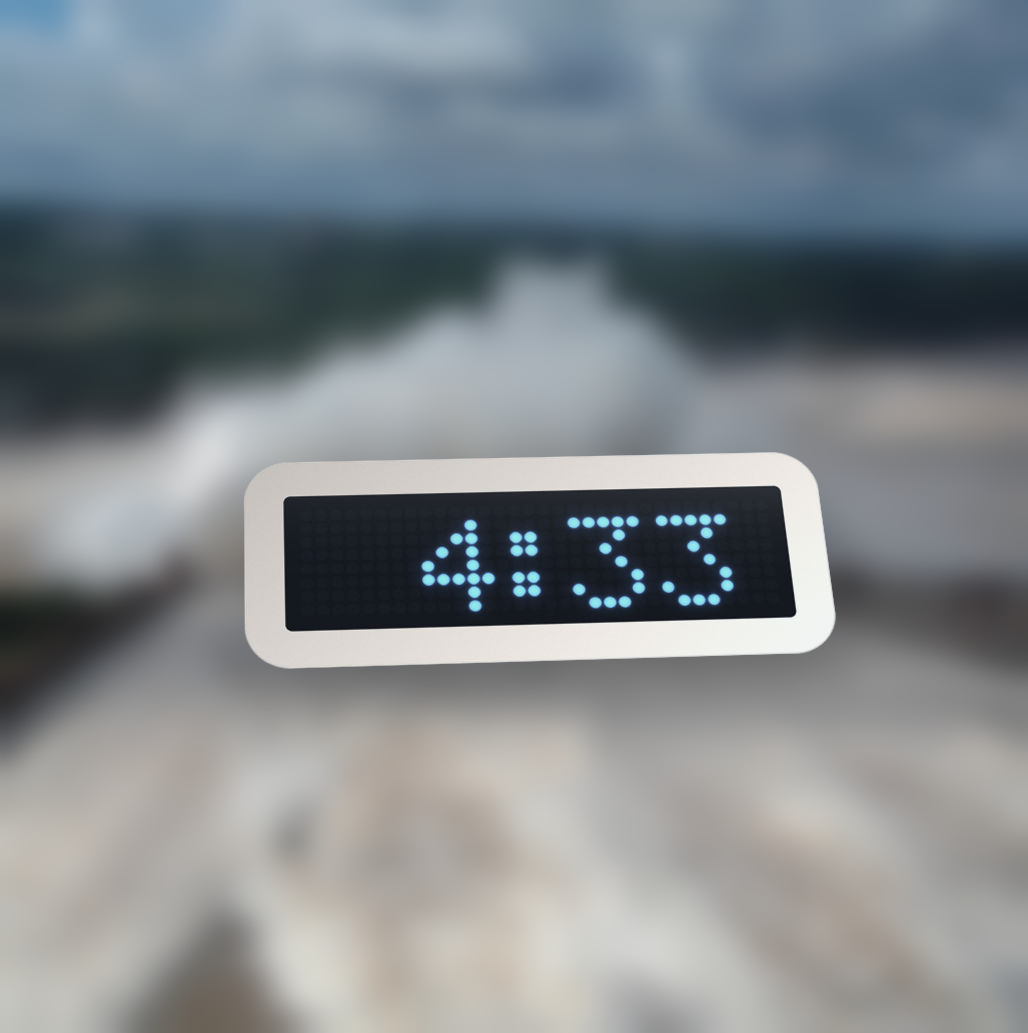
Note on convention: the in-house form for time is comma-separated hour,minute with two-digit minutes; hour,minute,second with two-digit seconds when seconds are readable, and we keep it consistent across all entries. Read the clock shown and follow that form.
4,33
